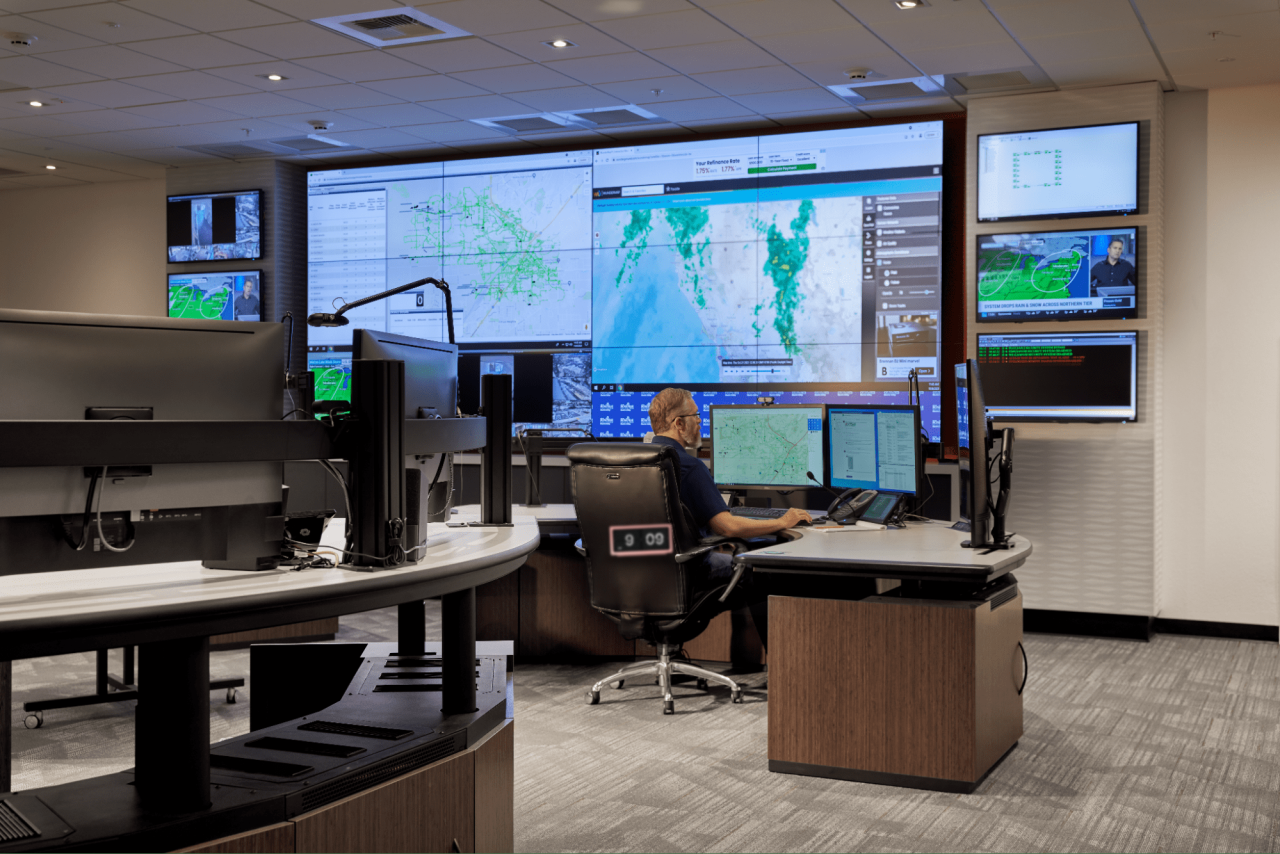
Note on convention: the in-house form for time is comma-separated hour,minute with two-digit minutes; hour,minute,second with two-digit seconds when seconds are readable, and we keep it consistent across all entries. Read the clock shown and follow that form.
9,09
